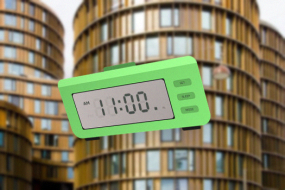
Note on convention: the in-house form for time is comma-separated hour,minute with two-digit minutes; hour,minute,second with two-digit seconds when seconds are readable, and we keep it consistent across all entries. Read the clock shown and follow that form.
11,00
